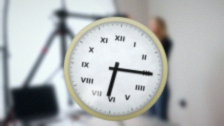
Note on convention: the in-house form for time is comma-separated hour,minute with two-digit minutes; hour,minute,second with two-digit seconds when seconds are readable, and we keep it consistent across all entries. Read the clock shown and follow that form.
6,15
